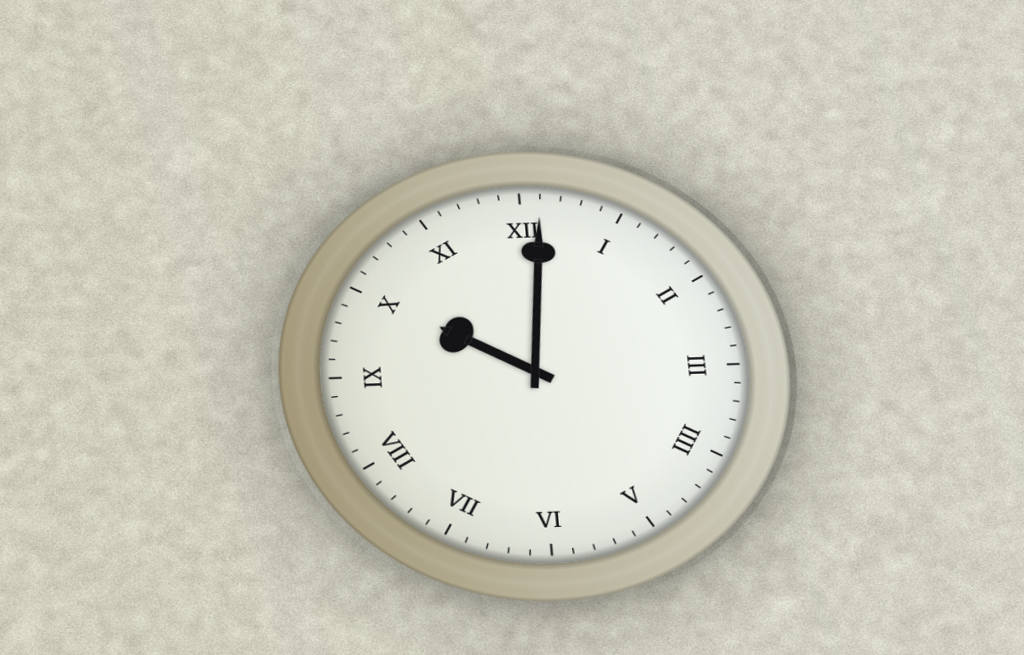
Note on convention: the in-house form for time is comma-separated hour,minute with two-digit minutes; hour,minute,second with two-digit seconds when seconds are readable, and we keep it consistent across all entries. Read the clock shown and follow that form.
10,01
